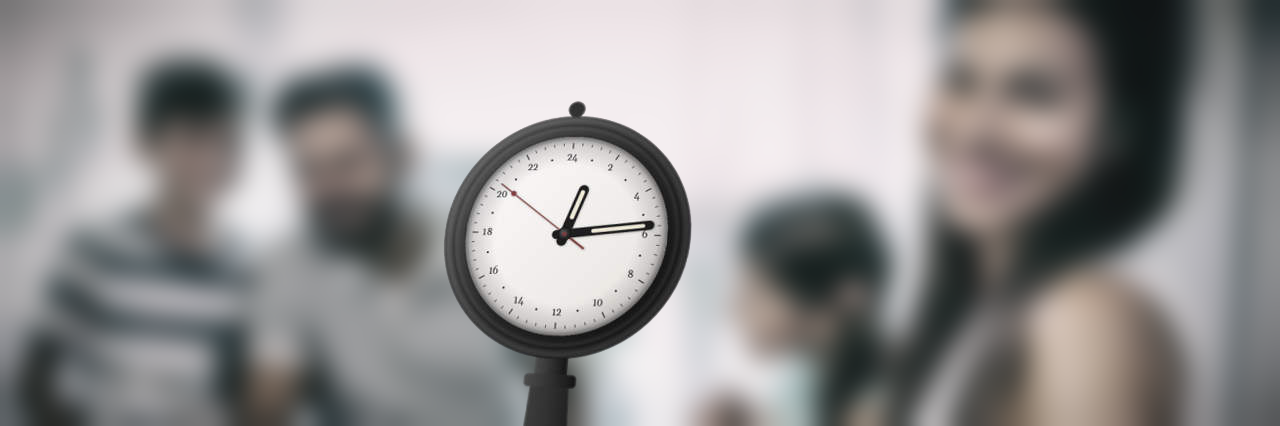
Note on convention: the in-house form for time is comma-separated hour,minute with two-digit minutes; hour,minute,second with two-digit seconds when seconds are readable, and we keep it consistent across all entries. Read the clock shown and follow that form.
1,13,51
